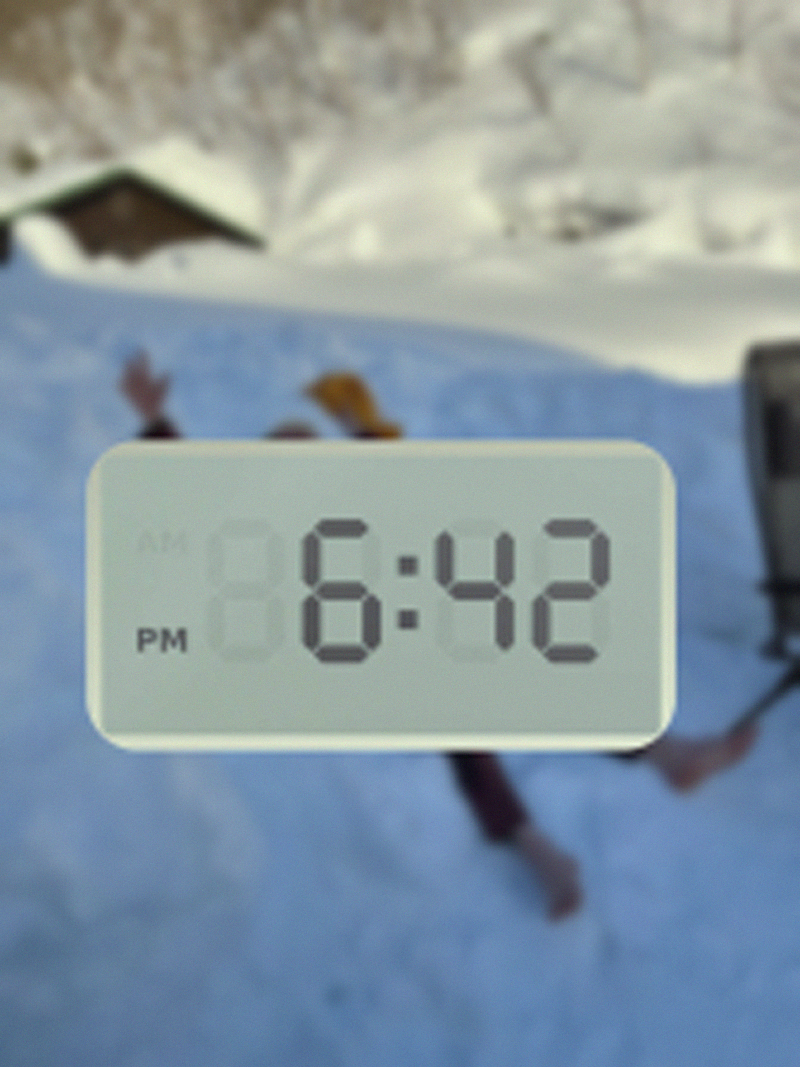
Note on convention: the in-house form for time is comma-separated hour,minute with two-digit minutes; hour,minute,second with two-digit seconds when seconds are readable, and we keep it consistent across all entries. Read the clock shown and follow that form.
6,42
